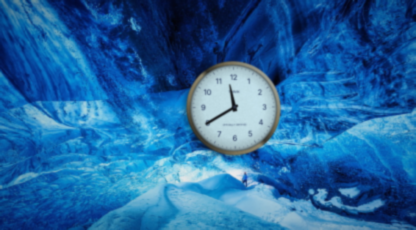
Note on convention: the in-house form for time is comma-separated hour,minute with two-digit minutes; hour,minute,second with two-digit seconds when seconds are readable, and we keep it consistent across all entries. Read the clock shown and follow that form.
11,40
